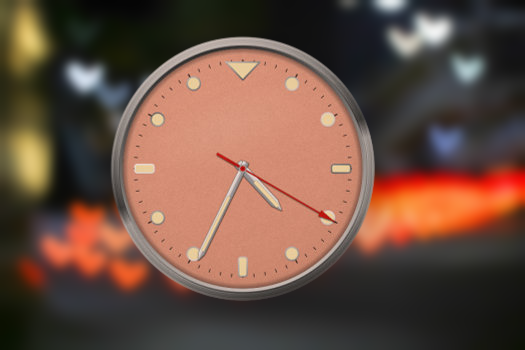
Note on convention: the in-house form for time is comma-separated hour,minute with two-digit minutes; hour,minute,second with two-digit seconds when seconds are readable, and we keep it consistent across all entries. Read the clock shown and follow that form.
4,34,20
